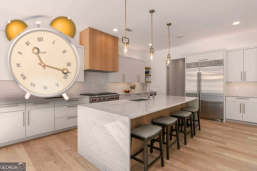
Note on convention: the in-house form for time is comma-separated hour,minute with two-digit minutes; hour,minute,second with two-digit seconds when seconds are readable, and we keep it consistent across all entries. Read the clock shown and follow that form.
11,18
